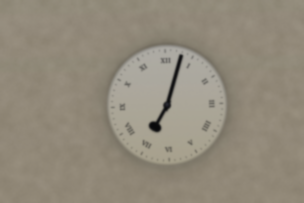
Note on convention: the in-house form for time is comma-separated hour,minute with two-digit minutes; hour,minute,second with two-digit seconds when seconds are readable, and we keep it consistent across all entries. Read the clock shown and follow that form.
7,03
